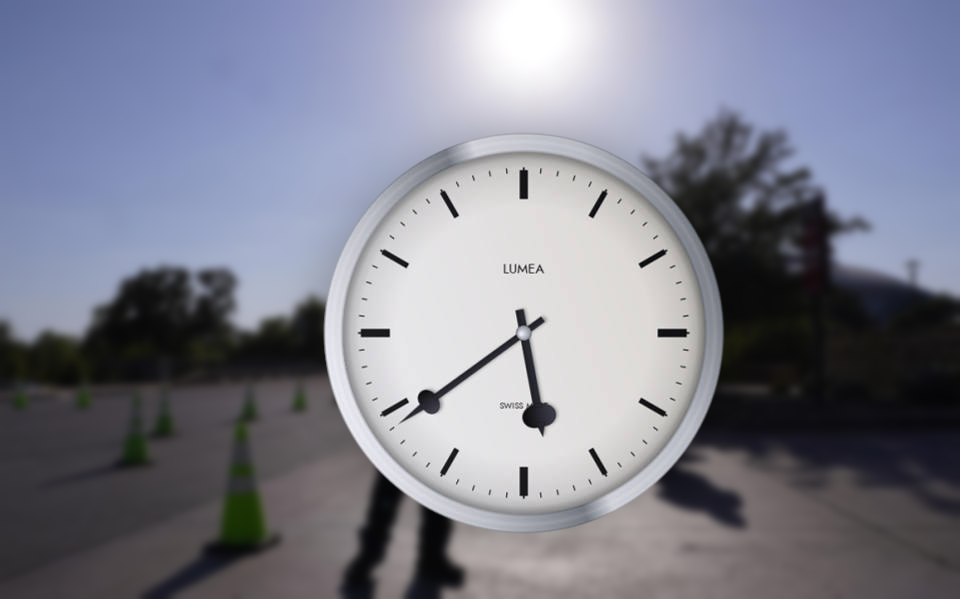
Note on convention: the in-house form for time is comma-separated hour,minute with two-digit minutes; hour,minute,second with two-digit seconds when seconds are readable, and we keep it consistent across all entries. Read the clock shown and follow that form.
5,39
